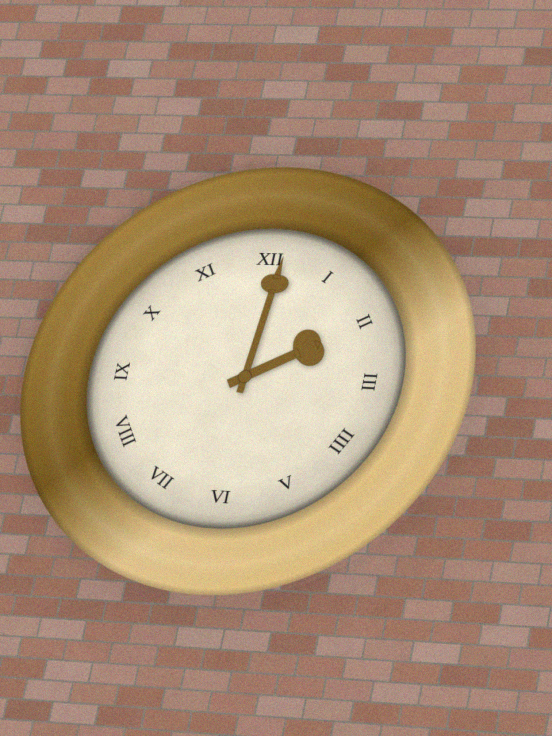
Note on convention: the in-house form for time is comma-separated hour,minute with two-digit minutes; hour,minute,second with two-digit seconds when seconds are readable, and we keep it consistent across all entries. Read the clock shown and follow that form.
2,01
